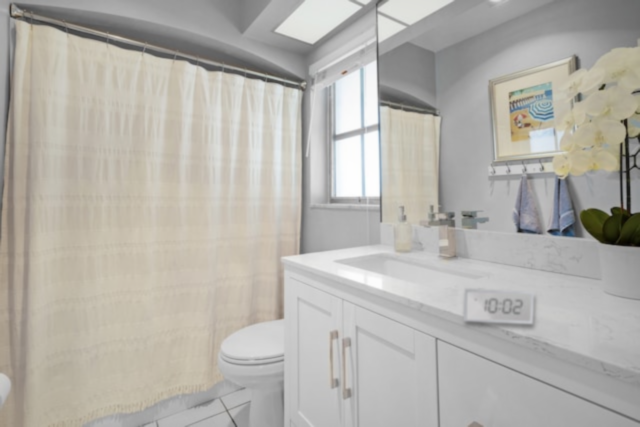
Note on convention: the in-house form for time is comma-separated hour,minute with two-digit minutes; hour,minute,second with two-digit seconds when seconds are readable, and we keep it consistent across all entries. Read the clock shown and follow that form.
10,02
